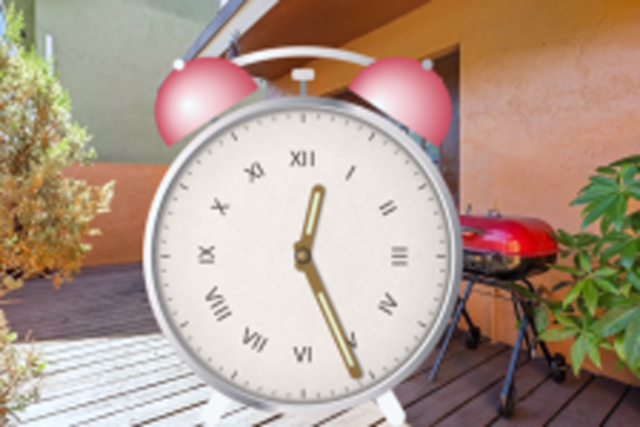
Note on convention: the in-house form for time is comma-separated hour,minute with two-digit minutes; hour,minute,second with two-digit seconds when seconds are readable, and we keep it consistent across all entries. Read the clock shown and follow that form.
12,26
